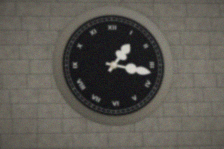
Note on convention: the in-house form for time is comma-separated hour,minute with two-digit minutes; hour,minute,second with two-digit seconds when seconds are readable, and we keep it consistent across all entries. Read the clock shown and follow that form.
1,17
